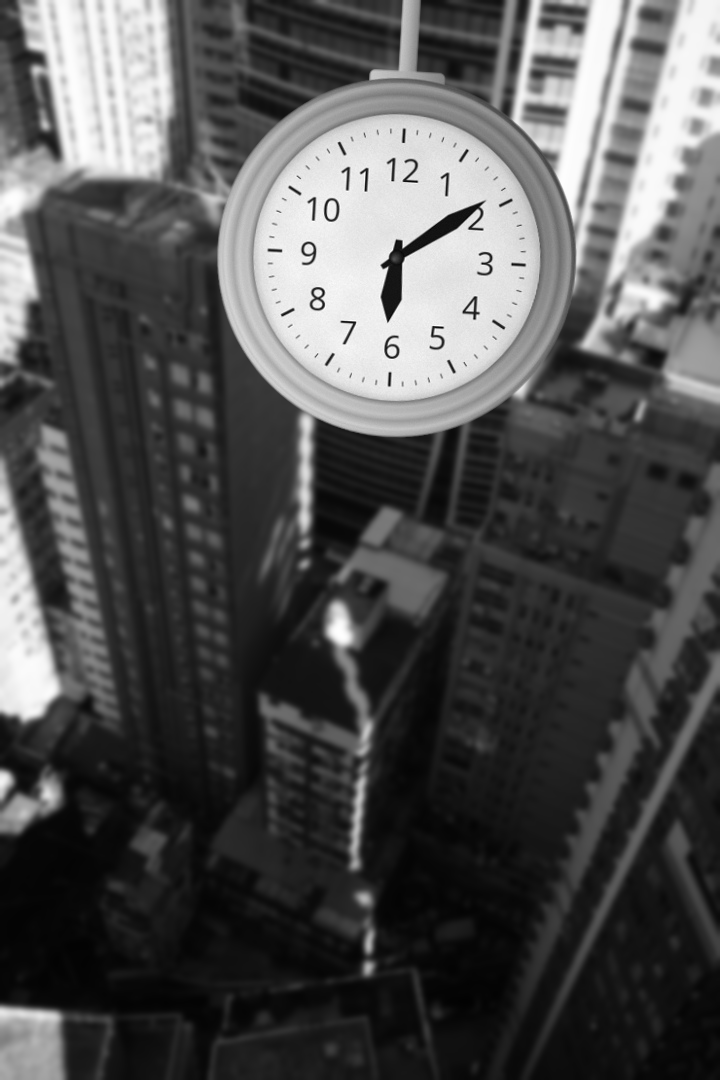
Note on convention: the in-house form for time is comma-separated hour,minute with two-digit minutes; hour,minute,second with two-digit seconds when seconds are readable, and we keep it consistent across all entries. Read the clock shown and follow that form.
6,09
